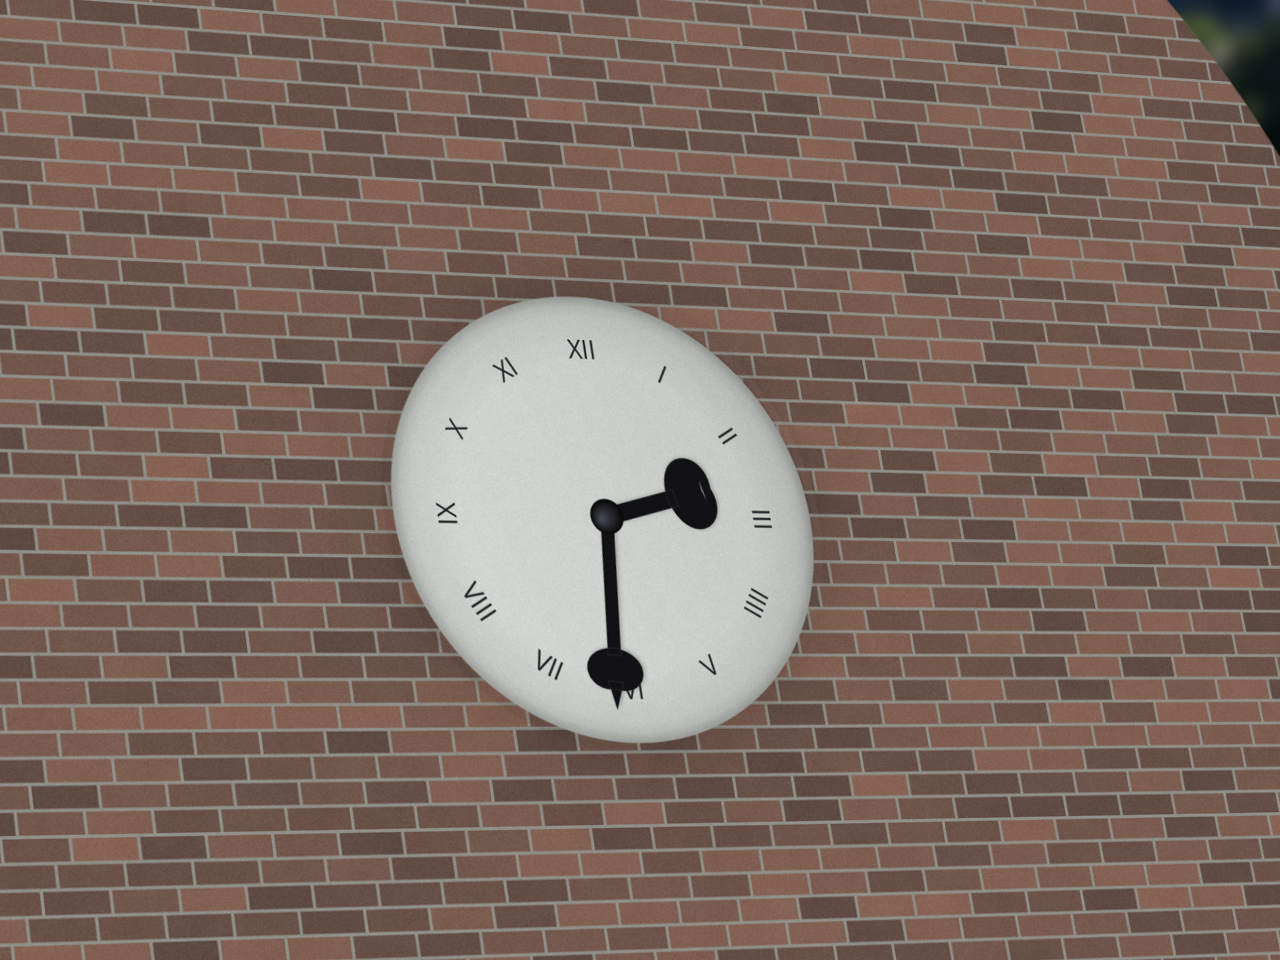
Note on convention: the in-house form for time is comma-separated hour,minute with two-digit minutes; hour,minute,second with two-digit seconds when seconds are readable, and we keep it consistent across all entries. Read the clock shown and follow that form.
2,31
